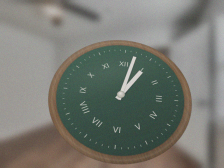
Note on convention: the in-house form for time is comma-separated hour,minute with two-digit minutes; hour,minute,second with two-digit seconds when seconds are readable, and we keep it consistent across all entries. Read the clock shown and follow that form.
1,02
